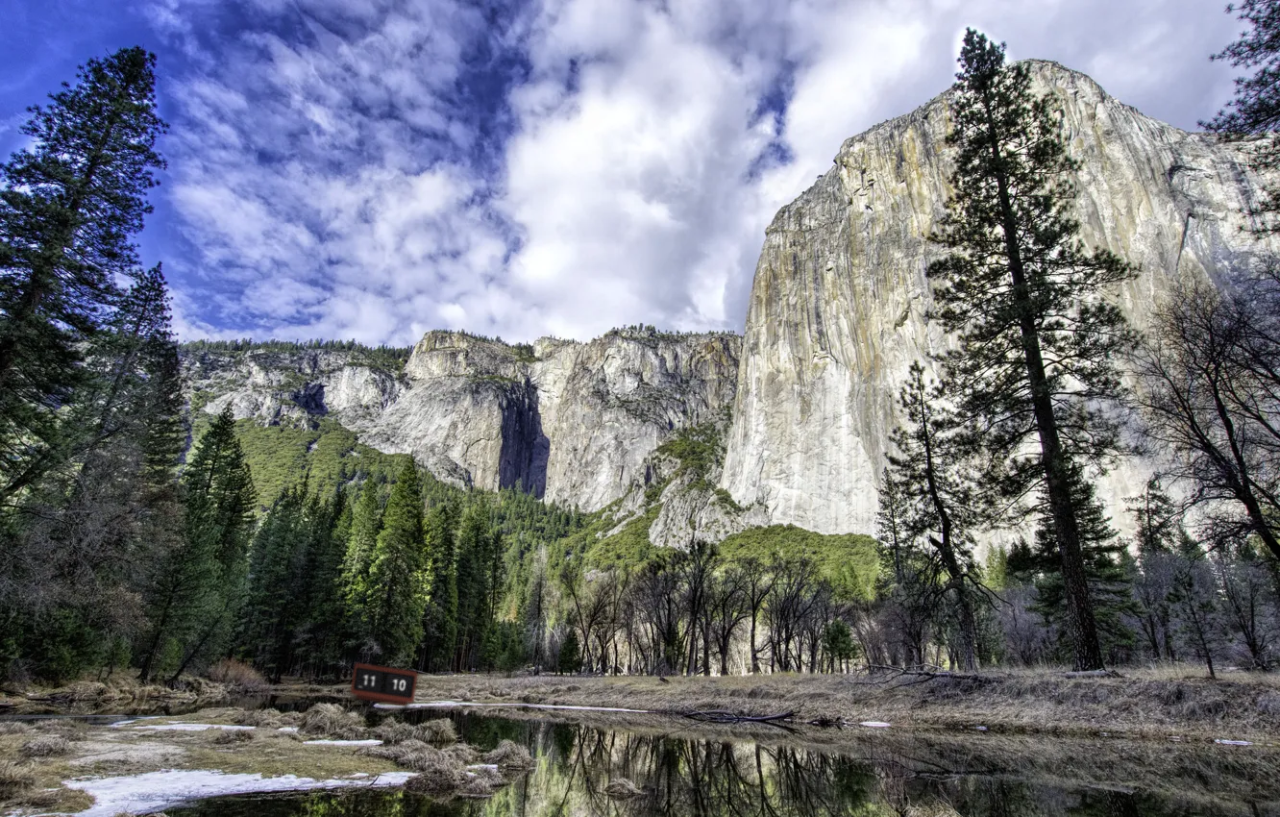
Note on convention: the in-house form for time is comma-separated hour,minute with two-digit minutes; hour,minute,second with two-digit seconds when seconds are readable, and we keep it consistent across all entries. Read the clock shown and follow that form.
11,10
